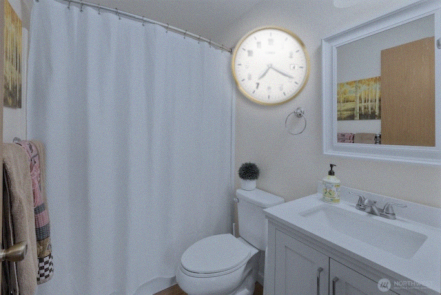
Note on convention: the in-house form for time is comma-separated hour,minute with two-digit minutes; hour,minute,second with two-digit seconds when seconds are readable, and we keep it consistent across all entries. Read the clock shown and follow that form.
7,19
